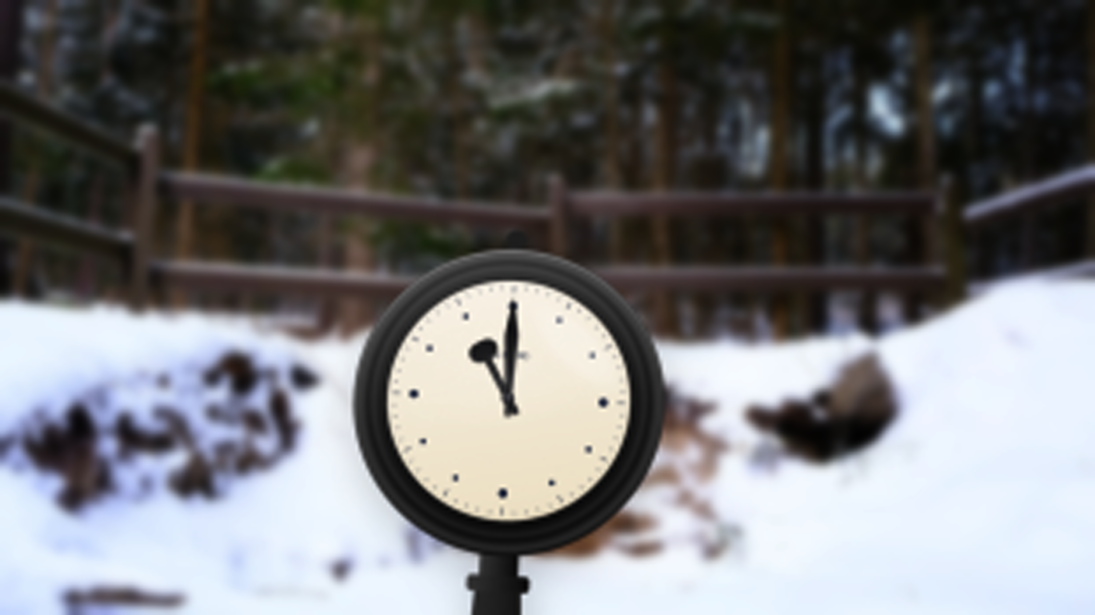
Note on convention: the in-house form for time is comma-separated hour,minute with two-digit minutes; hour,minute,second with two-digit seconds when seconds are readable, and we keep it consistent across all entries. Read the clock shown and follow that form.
11,00
